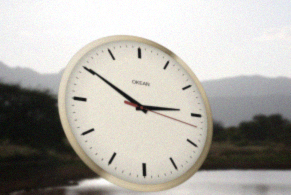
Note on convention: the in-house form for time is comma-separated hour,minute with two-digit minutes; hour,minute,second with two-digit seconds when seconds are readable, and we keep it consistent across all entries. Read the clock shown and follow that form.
2,50,17
